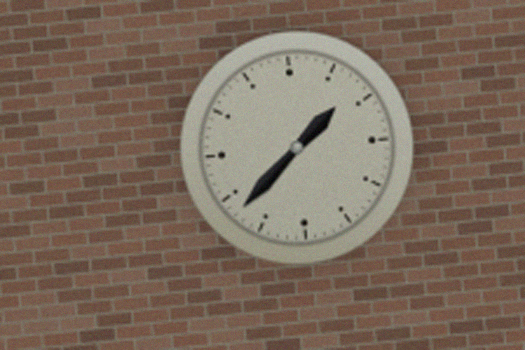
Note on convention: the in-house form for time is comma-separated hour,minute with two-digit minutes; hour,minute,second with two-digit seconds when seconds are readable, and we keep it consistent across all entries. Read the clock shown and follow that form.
1,38
